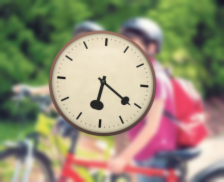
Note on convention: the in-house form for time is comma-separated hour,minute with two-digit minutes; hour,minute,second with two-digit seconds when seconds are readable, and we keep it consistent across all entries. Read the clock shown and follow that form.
6,21
